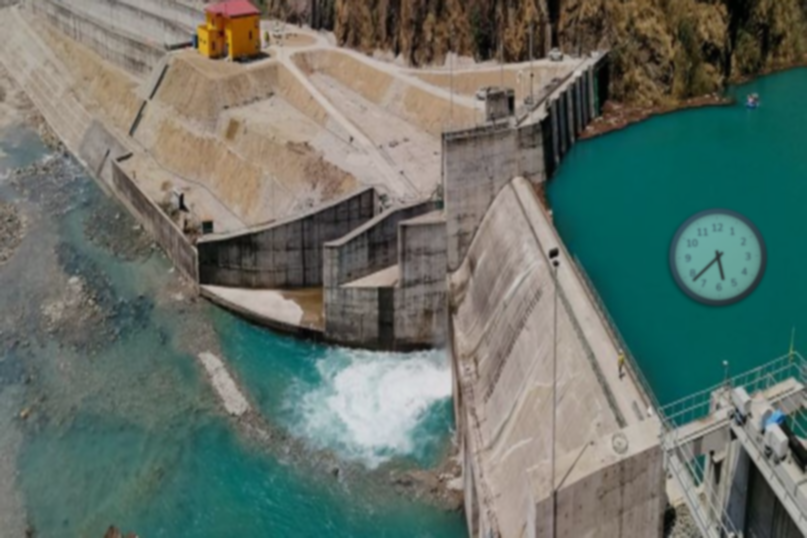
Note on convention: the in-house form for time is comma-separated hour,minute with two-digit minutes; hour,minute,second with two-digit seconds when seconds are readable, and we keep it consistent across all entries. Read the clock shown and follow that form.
5,38
